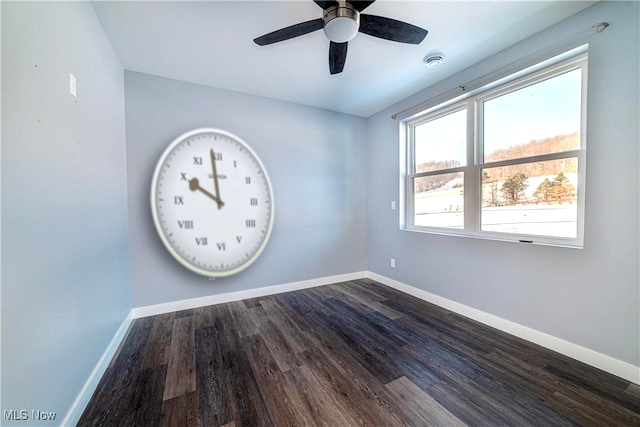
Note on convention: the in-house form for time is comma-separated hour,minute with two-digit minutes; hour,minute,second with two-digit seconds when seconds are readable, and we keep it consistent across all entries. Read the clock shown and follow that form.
9,59
